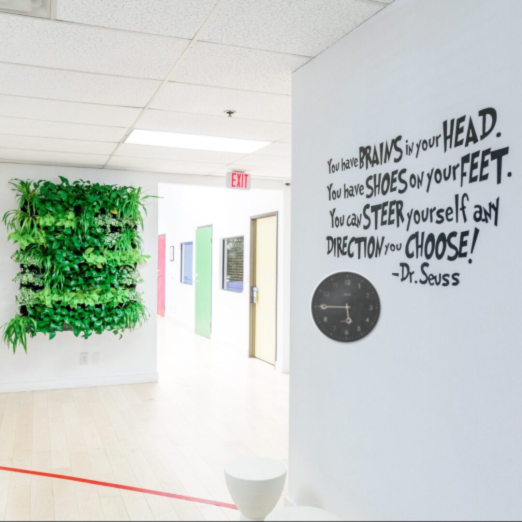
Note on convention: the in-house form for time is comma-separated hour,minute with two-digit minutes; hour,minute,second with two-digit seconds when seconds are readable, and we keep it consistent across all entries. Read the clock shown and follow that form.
5,45
